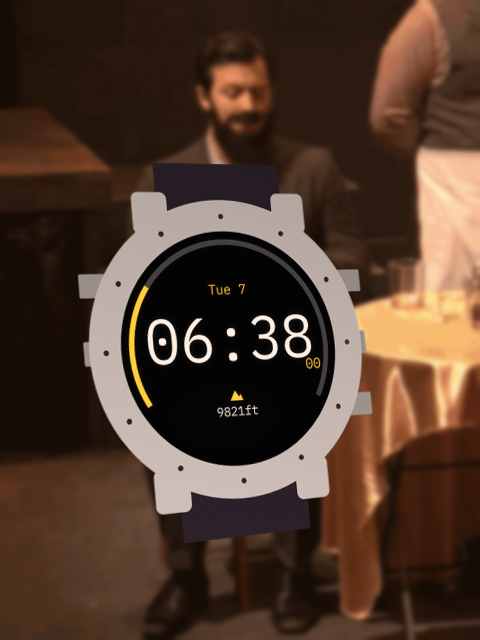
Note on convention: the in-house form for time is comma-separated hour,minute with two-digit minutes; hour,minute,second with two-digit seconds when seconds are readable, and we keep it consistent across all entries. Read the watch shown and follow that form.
6,38,00
